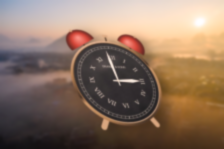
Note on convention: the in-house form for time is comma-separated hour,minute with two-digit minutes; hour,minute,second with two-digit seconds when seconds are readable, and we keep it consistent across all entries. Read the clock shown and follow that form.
2,59
